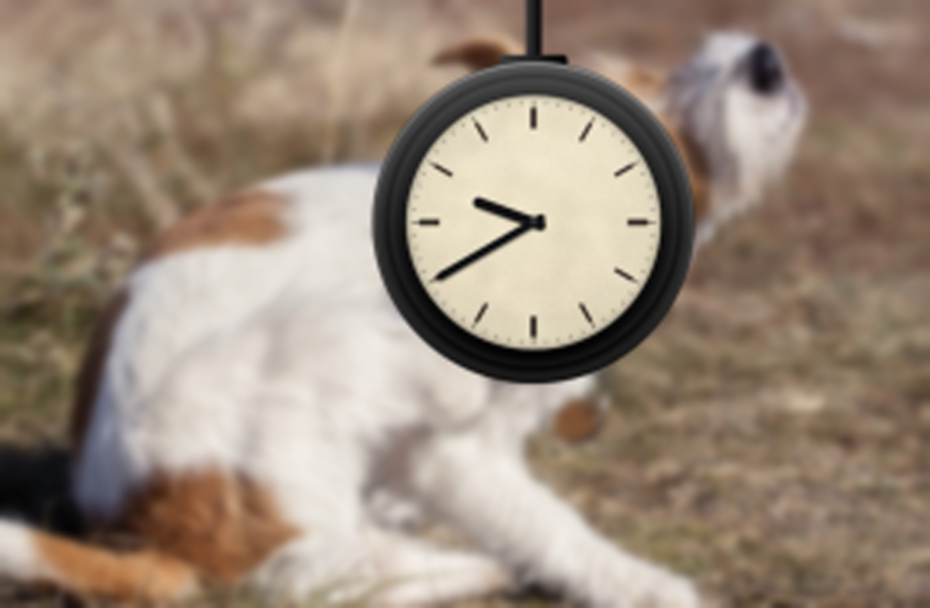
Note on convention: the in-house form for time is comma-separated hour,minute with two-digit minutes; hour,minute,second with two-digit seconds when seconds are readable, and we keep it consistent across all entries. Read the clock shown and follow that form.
9,40
